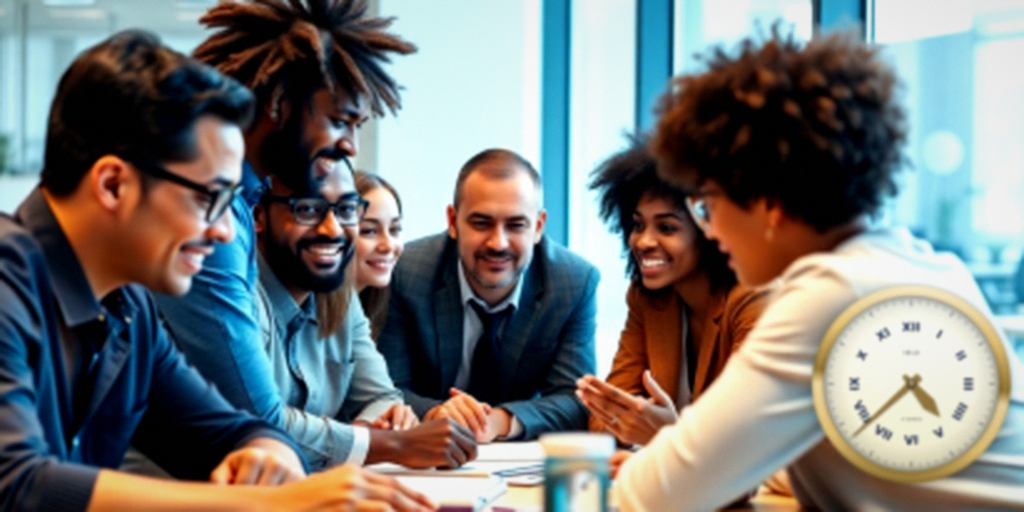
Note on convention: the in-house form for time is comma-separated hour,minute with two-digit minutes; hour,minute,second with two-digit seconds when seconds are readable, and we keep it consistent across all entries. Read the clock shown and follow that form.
4,38
